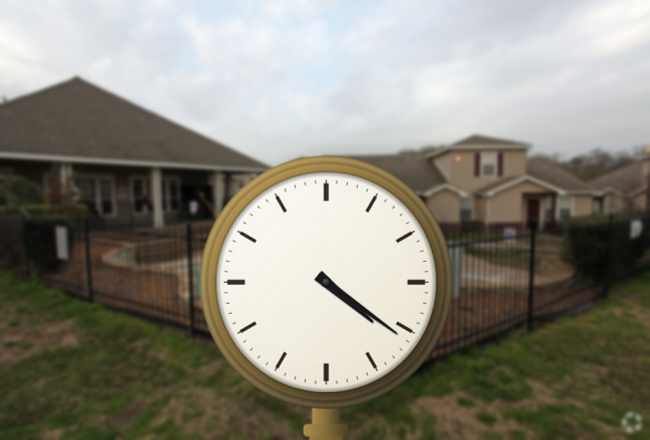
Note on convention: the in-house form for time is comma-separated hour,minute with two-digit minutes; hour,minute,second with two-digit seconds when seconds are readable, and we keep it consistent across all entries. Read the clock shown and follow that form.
4,21
